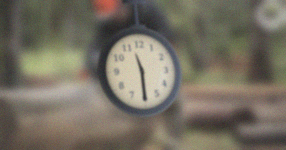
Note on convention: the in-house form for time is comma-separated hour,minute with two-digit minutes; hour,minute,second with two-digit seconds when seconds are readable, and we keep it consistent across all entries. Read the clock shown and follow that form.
11,30
